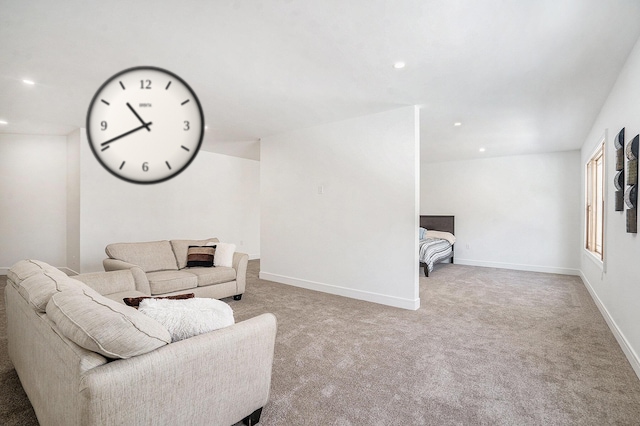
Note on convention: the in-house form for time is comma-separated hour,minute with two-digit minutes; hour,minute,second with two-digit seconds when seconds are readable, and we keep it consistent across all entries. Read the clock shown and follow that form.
10,41
